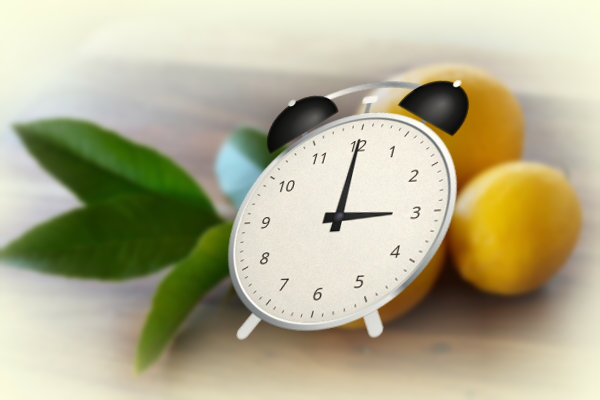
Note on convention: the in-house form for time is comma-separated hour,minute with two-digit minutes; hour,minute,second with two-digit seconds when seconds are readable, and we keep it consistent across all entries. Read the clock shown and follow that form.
3,00
